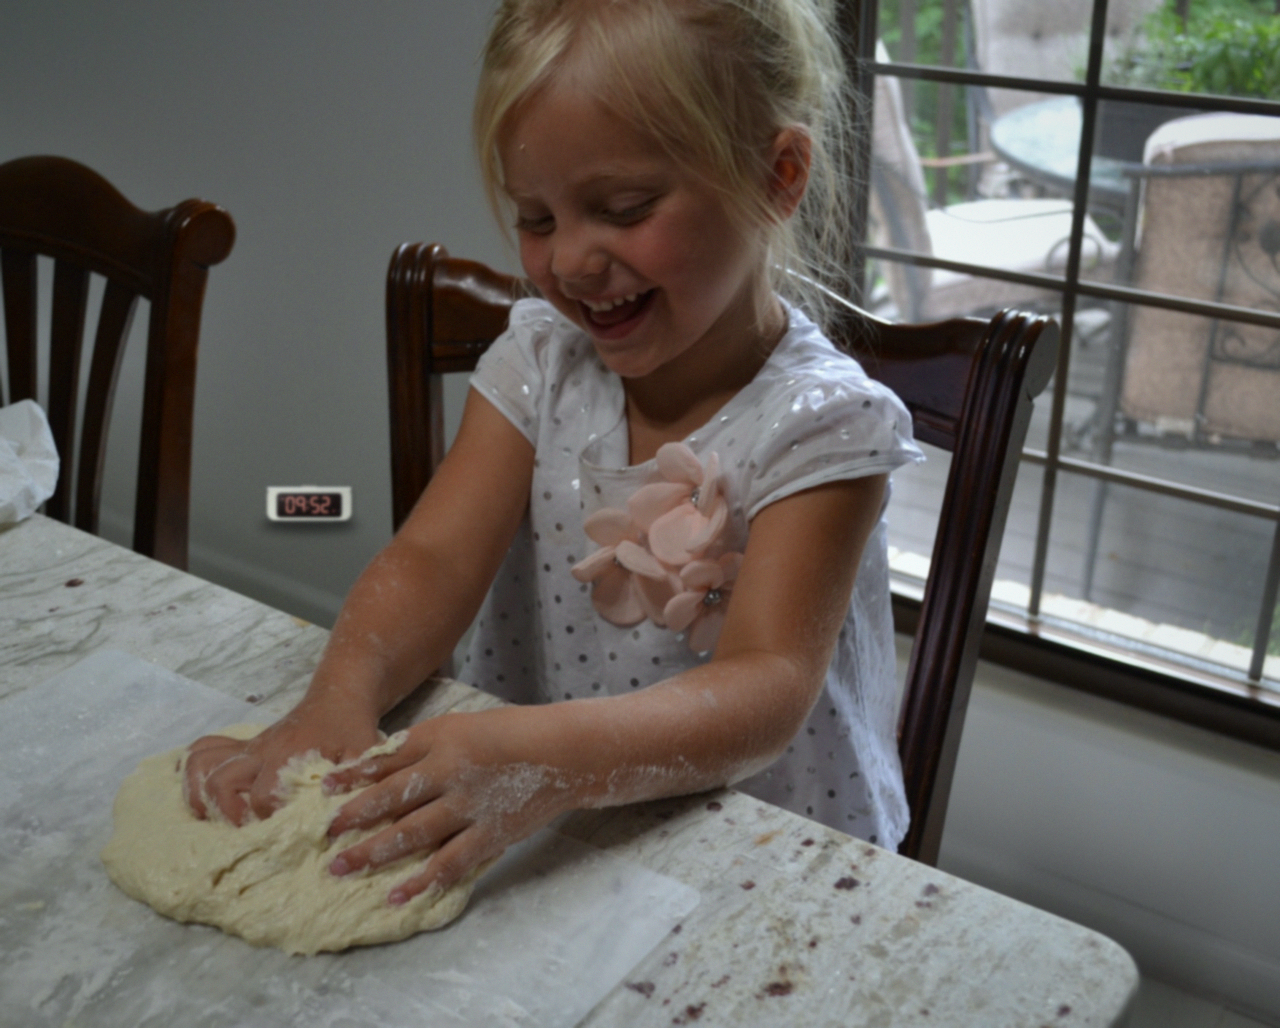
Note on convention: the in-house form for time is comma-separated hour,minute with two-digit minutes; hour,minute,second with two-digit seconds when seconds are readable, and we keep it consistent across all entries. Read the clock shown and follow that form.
9,52
